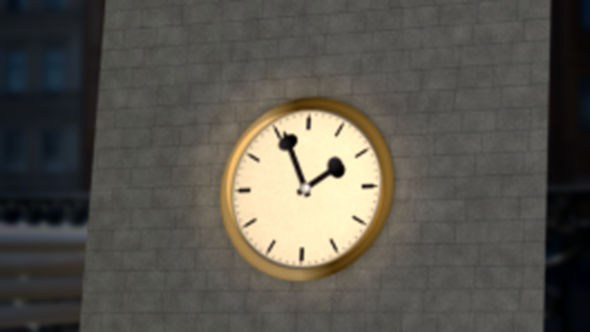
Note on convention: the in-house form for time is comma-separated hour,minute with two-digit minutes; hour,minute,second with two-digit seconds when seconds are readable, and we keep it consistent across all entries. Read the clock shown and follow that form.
1,56
